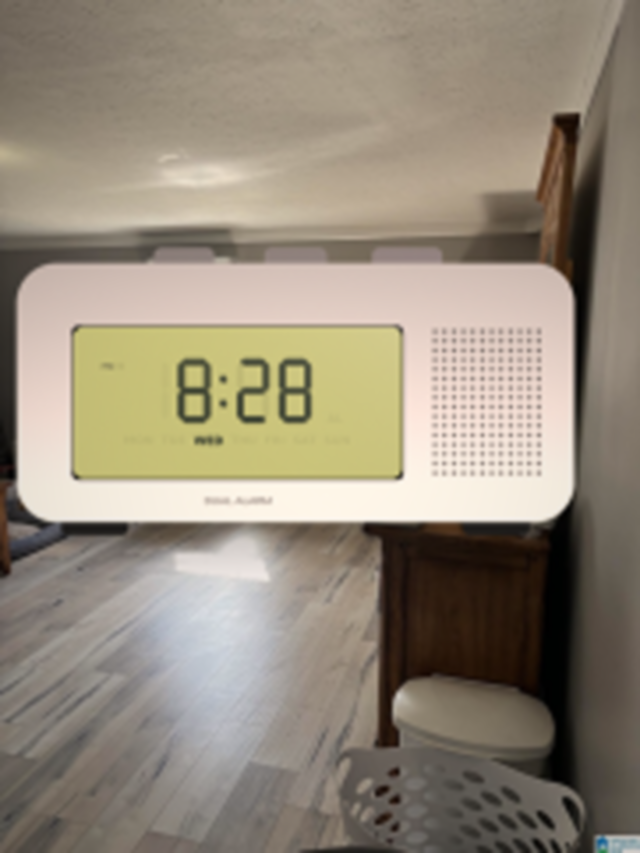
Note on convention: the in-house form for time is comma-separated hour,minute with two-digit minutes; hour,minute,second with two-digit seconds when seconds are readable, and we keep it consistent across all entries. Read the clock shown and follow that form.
8,28
